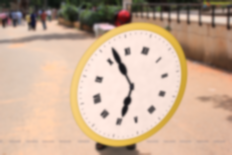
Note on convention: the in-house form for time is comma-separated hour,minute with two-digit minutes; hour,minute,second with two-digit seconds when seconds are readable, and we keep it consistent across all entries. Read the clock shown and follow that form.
5,52
